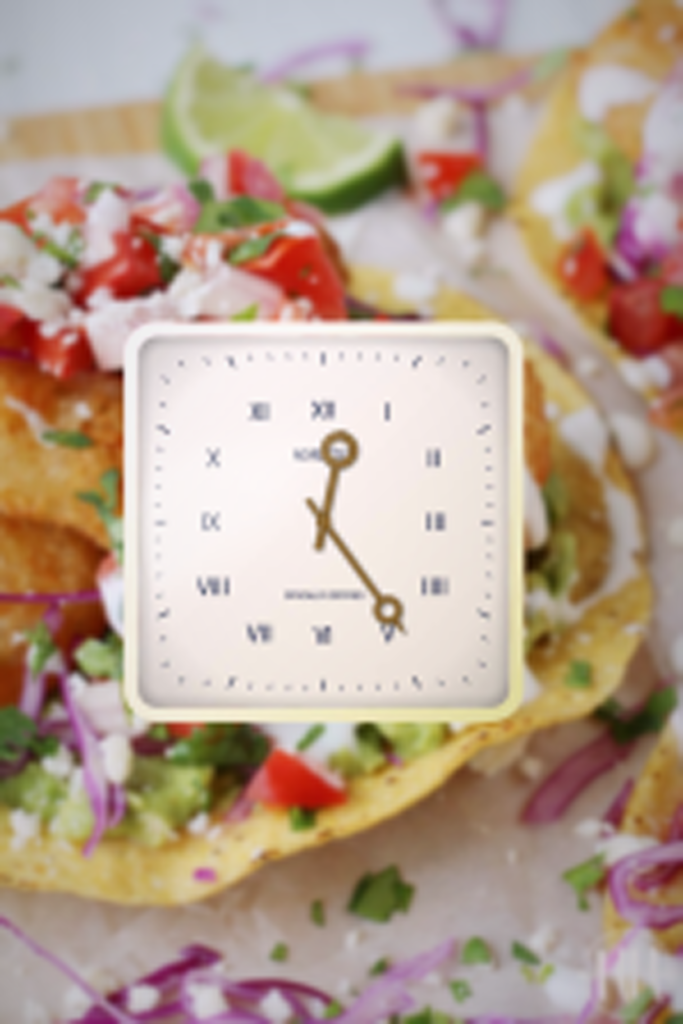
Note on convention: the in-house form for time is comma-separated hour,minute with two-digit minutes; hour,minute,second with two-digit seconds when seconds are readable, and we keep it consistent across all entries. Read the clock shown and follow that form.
12,24
